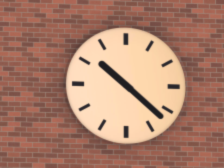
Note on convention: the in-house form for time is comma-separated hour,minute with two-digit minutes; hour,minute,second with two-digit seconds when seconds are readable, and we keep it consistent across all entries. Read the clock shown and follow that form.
10,22
